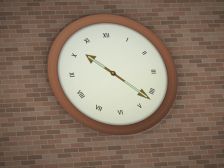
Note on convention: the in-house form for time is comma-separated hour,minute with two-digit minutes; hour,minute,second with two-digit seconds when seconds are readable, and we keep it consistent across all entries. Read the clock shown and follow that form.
10,22
